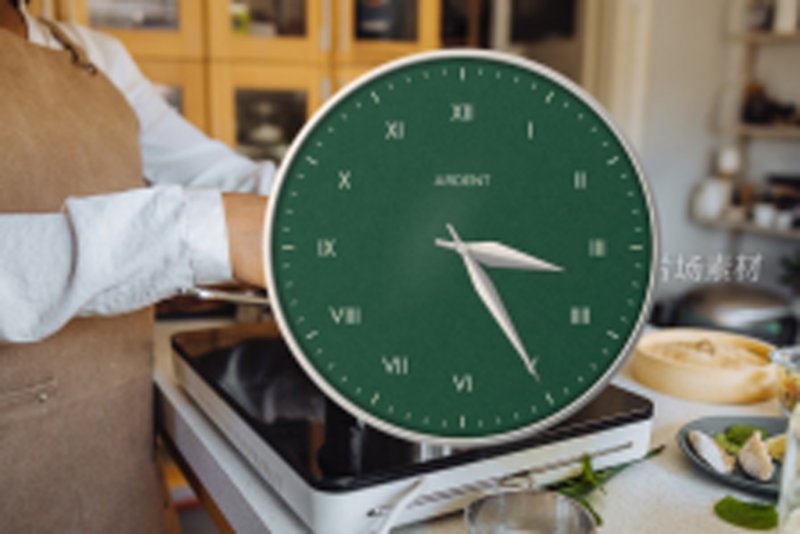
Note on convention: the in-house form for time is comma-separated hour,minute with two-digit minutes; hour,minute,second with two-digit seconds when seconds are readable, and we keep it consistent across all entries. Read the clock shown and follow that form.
3,25
